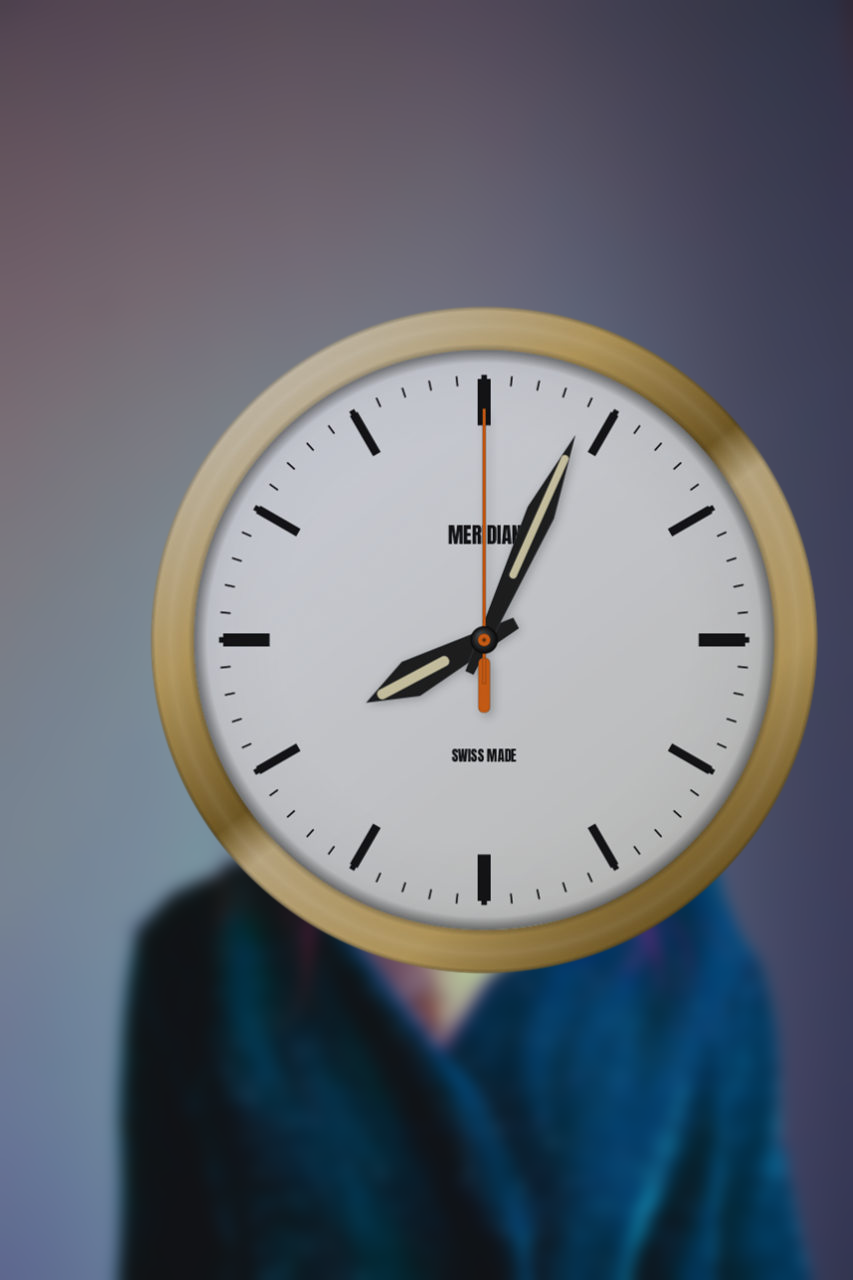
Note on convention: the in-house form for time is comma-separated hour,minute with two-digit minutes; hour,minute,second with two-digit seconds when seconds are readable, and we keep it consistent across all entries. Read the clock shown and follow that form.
8,04,00
